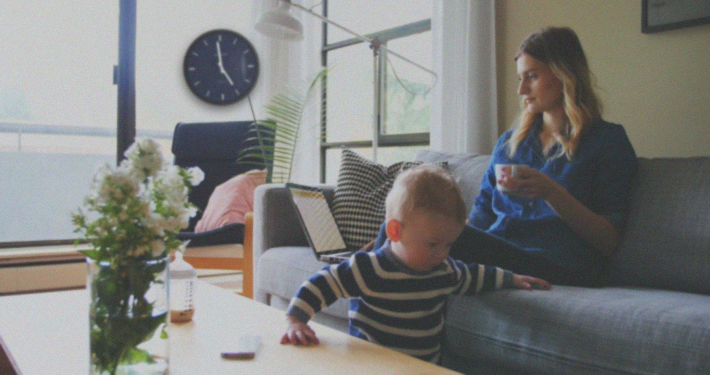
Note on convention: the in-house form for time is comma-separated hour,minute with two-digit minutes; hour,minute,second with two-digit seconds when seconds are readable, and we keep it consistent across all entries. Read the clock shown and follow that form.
4,59
